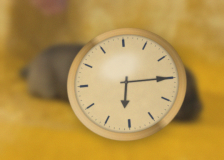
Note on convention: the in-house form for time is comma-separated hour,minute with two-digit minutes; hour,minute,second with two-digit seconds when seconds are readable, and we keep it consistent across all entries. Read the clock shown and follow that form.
6,15
